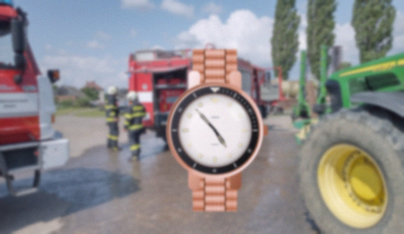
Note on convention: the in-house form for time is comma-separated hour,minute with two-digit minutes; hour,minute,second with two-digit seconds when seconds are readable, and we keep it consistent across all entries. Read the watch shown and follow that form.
4,53
